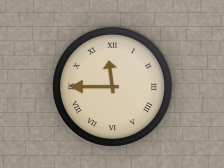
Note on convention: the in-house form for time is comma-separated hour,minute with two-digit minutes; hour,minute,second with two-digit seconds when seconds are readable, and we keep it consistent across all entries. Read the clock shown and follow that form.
11,45
